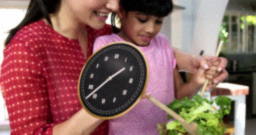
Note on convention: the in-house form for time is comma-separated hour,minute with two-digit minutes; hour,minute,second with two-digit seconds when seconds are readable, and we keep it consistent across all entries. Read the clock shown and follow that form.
1,37
